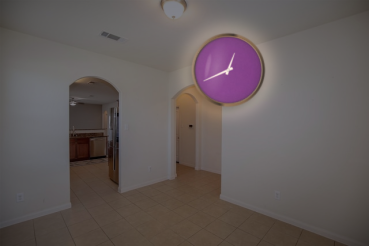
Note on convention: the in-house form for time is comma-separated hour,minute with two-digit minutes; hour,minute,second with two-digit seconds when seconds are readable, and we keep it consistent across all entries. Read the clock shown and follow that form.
12,41
